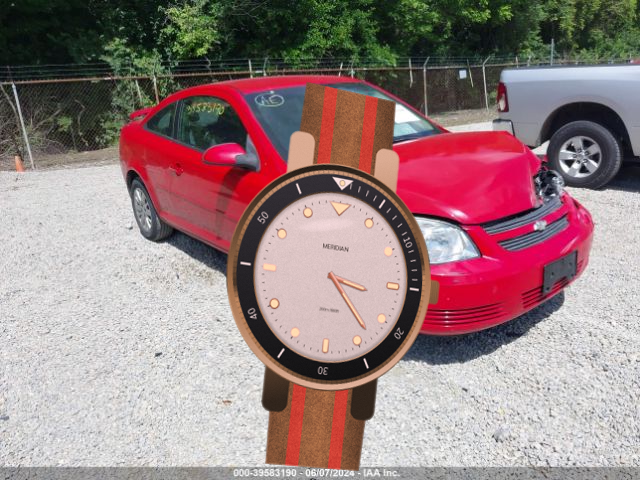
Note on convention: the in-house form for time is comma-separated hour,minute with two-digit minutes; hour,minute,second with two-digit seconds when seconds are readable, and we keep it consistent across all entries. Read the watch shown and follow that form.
3,23
